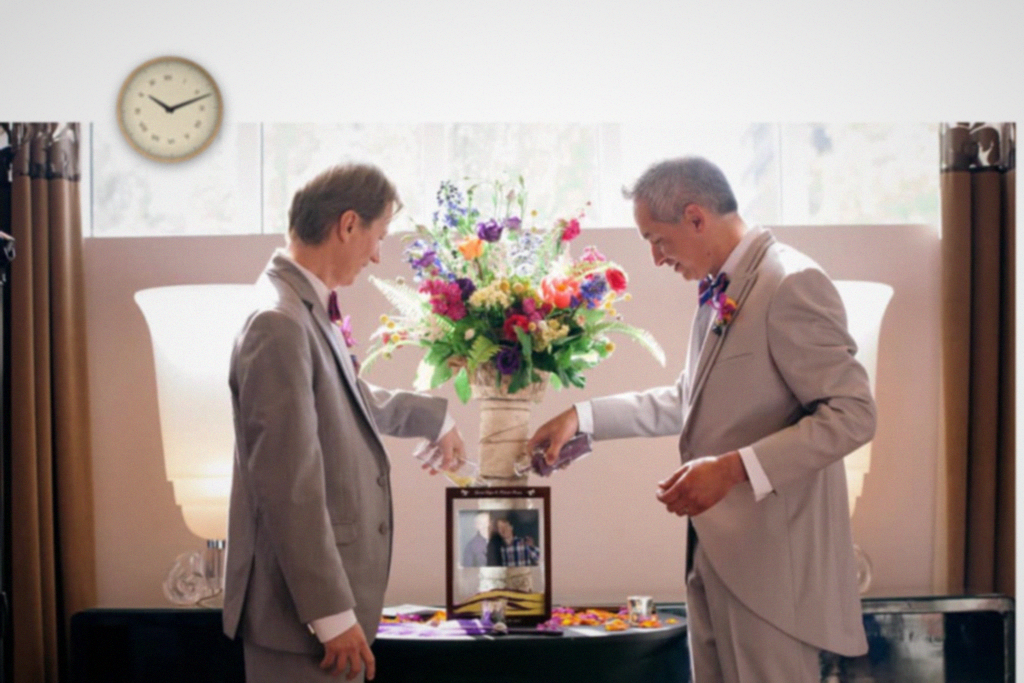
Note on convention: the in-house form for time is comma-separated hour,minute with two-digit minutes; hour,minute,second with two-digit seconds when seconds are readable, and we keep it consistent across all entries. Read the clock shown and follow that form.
10,12
